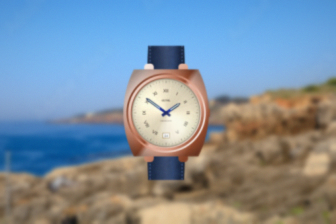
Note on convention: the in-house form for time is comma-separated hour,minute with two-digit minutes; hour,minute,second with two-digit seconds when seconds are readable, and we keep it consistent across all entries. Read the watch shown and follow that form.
1,51
